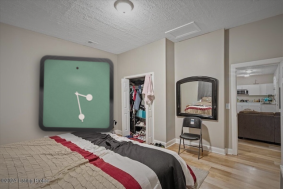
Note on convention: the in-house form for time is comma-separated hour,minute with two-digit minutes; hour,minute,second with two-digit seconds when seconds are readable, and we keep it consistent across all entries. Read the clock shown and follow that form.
3,28
